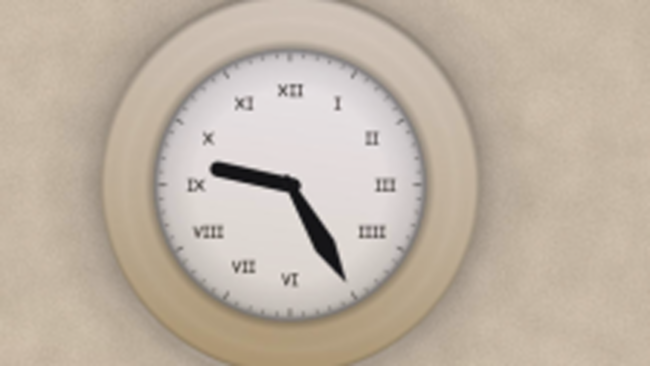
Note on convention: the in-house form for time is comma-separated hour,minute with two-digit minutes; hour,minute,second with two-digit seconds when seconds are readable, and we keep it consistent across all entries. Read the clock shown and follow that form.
9,25
